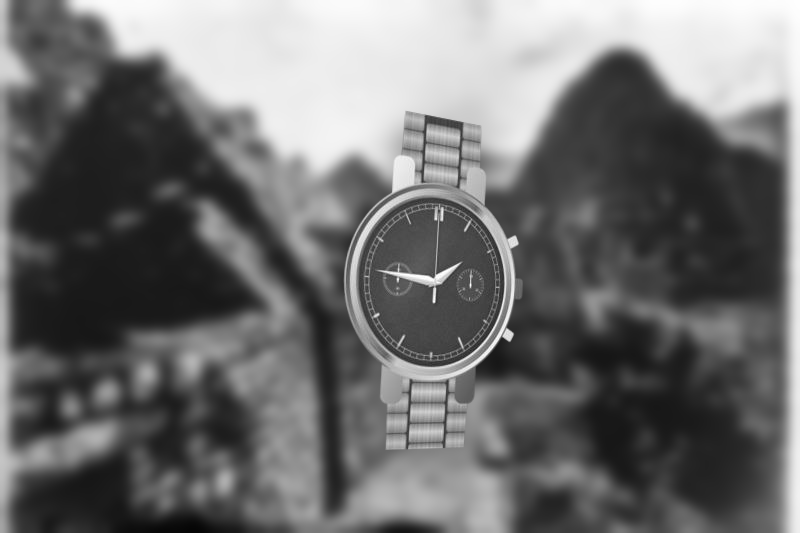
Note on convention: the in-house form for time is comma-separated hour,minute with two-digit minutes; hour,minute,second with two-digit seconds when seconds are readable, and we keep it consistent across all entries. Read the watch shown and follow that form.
1,46
